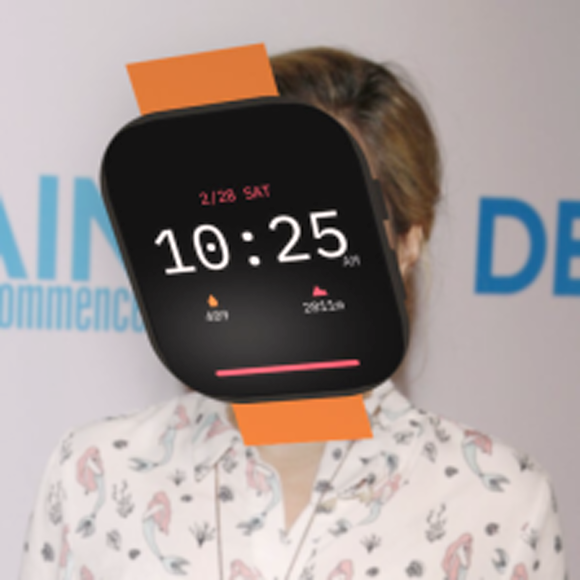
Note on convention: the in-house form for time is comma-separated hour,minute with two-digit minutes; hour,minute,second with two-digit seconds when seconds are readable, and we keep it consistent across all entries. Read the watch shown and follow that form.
10,25
